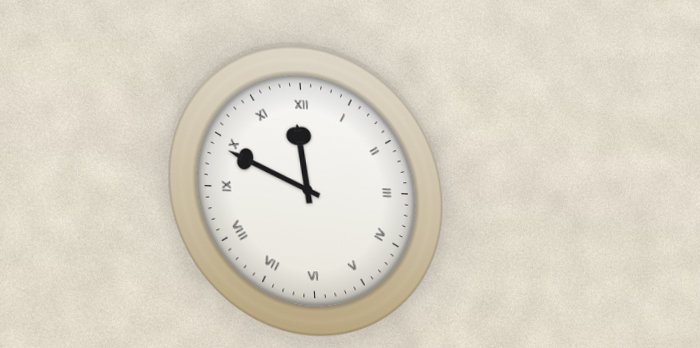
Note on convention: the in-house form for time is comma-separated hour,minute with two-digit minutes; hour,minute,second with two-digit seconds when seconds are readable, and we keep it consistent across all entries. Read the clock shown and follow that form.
11,49
